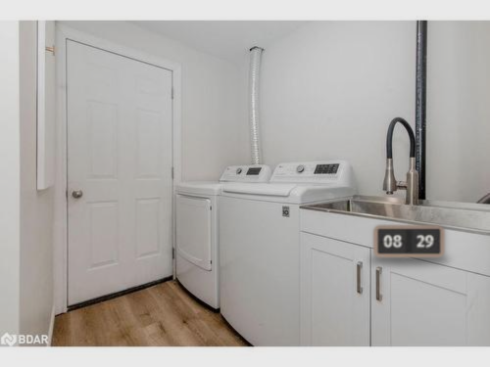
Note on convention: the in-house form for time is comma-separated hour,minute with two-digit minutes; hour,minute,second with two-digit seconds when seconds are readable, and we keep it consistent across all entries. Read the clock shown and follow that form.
8,29
